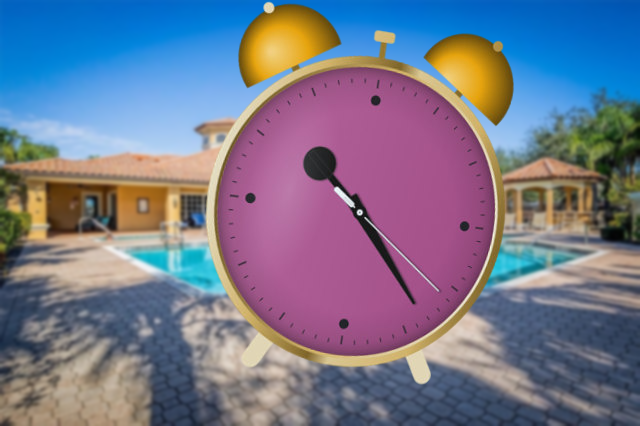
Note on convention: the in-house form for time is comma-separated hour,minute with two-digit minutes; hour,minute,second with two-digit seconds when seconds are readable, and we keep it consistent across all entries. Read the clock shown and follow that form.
10,23,21
